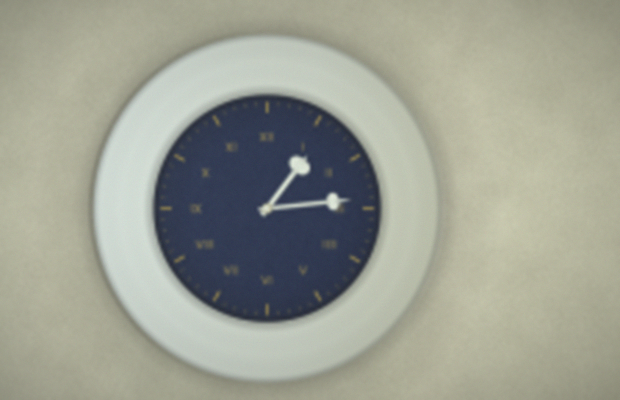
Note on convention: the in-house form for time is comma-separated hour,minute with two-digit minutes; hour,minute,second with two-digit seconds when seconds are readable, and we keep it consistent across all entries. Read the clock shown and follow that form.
1,14
